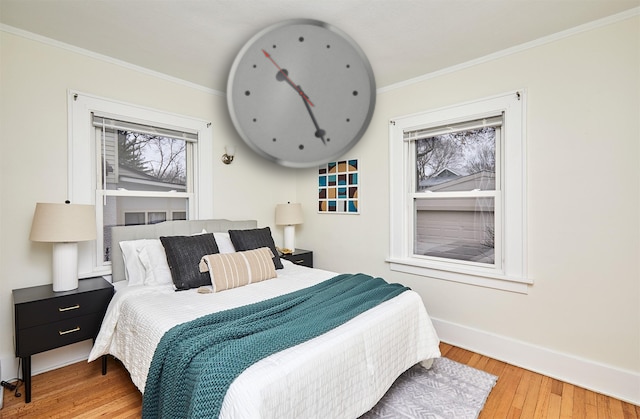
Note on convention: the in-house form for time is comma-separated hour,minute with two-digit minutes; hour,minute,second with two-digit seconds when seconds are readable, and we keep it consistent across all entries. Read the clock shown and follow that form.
10,25,53
